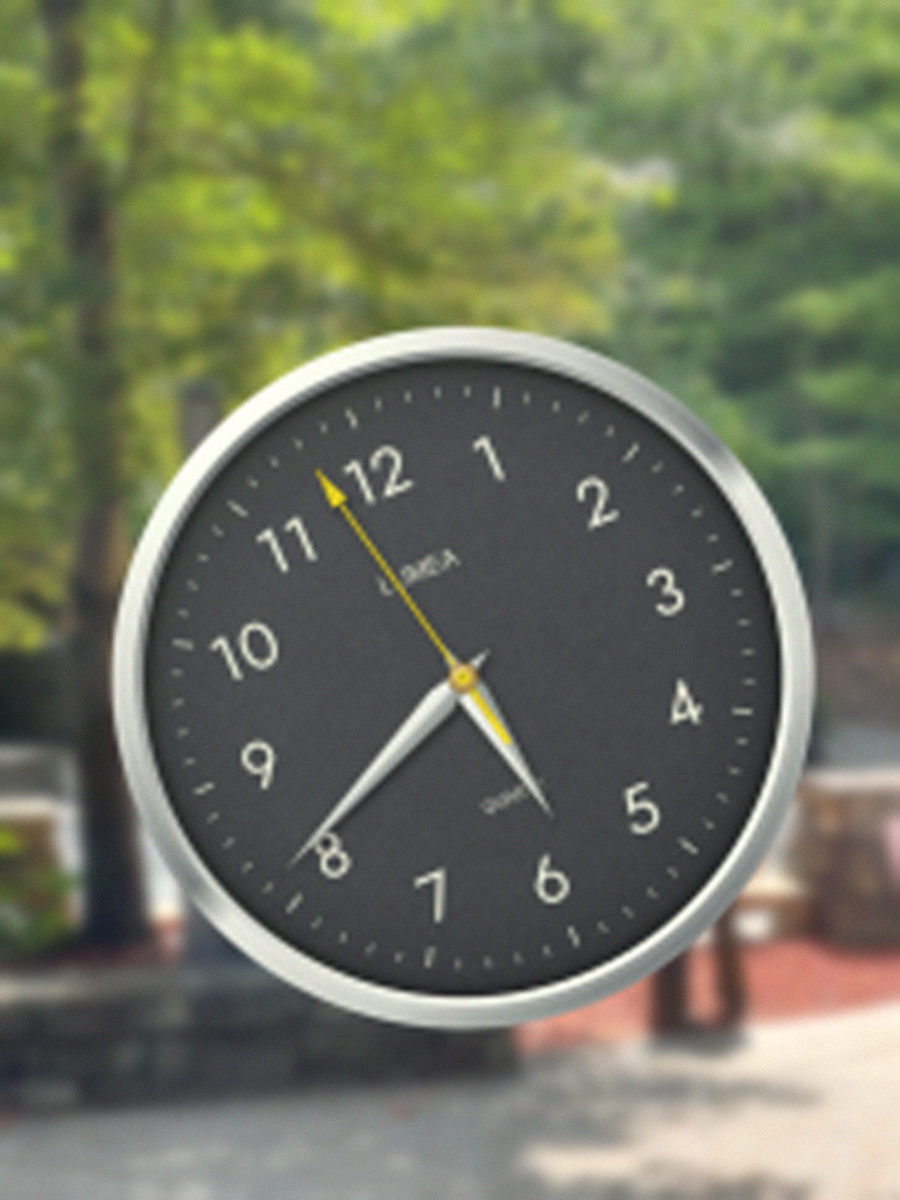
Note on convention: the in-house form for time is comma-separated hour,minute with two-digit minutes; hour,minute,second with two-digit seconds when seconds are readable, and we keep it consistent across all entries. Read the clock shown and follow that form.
5,40,58
